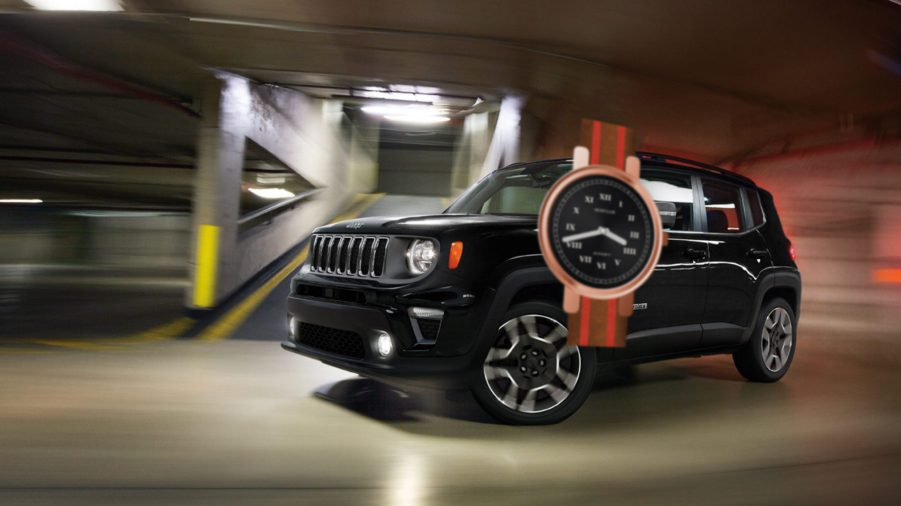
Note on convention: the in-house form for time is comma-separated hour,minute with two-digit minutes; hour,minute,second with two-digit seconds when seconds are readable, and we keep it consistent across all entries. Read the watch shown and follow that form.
3,42
